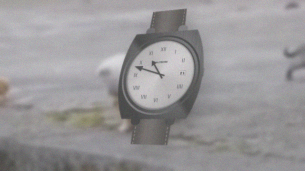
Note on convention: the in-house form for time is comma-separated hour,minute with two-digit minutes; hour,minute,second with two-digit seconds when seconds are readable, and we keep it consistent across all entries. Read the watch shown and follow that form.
10,48
